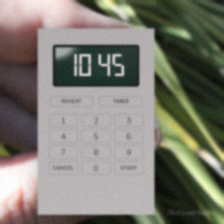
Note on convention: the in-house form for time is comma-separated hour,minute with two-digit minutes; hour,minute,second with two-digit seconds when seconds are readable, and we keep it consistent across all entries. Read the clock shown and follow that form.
10,45
